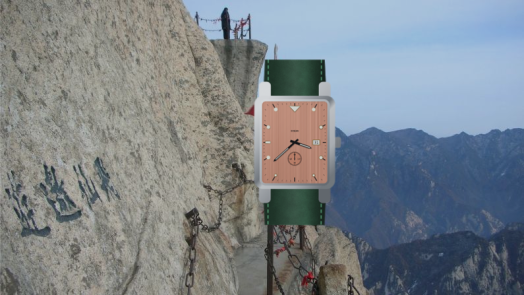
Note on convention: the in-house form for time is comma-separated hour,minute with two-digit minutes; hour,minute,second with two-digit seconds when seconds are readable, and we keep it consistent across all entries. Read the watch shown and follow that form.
3,38
